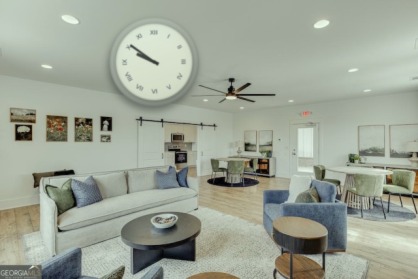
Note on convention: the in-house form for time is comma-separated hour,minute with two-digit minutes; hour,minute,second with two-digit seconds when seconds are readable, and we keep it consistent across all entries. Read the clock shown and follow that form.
9,51
